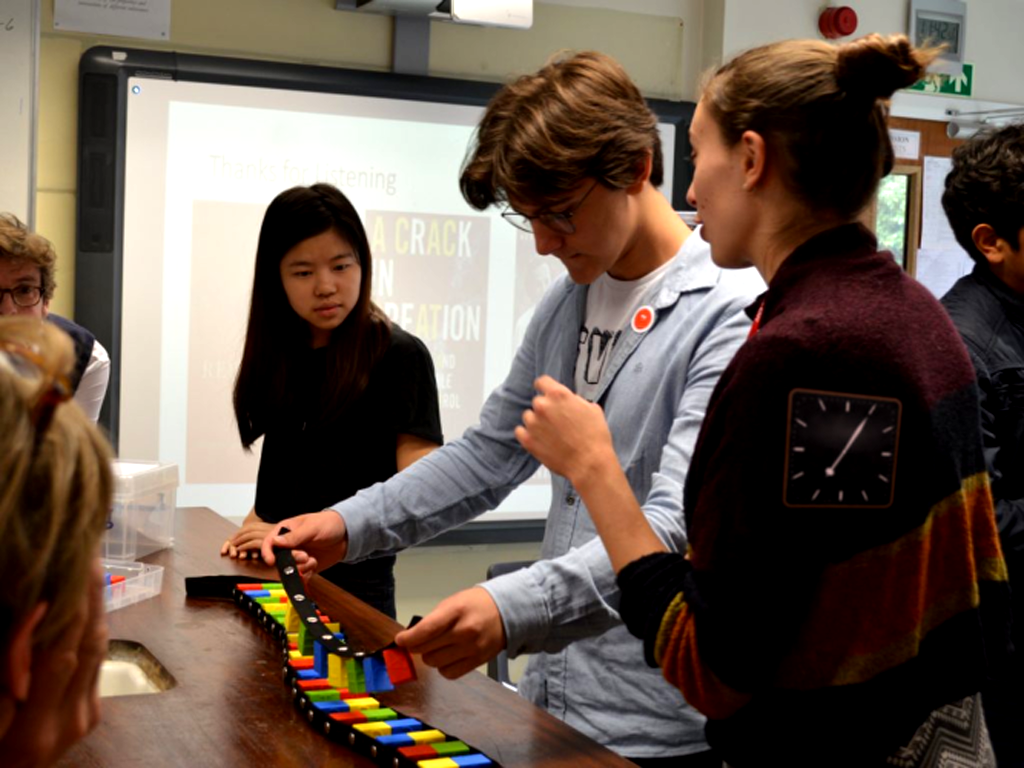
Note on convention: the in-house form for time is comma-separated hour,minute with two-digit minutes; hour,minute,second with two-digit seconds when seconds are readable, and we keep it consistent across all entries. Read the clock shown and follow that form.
7,05
